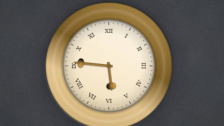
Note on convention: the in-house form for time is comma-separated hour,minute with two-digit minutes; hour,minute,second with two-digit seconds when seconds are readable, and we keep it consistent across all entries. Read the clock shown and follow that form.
5,46
